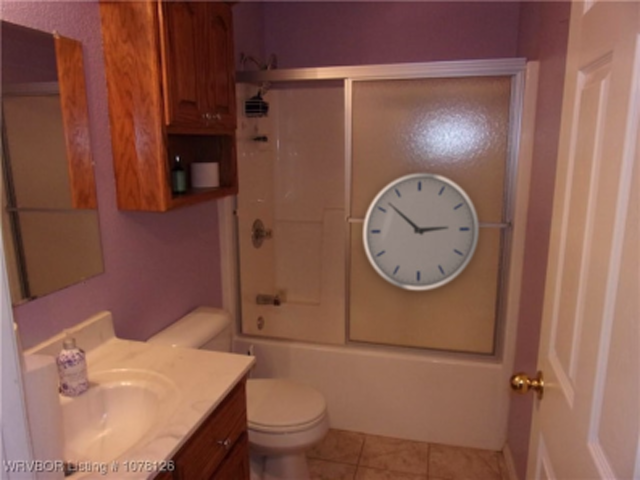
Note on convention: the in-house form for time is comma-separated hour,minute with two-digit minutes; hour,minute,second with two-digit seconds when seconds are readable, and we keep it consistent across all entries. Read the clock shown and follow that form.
2,52
